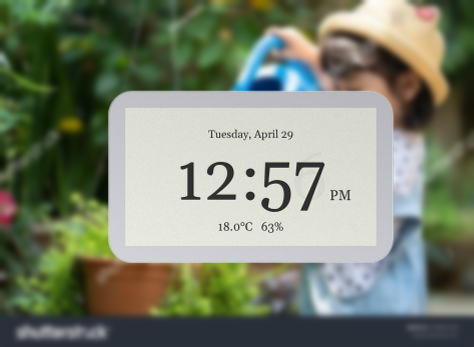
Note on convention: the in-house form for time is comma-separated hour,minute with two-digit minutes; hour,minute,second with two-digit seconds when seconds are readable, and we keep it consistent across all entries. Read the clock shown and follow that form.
12,57
